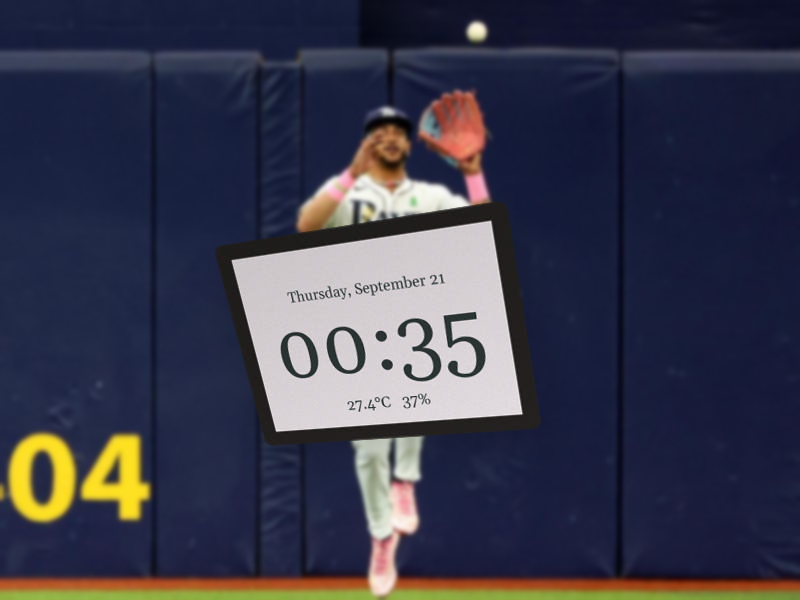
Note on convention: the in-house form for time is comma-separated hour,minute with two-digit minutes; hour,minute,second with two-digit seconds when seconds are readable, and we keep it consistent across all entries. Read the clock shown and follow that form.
0,35
